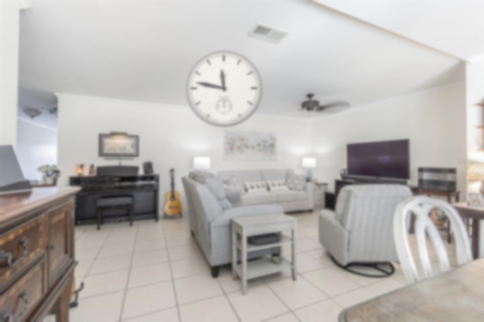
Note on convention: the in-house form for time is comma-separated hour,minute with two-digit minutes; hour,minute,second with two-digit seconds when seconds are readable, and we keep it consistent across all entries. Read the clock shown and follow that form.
11,47
